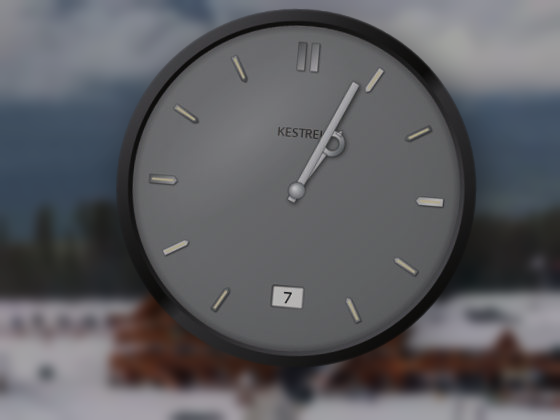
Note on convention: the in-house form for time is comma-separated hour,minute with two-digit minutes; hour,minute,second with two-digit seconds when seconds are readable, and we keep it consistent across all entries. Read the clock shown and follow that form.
1,04
